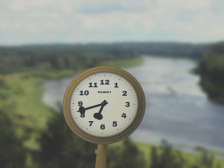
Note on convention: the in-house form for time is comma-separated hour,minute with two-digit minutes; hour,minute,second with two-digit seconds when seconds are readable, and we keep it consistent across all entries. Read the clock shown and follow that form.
6,42
